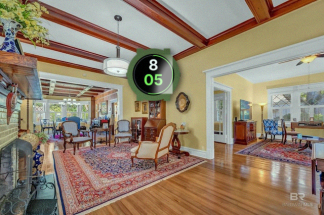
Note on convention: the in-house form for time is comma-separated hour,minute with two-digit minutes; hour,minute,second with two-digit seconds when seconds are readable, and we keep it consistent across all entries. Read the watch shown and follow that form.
8,05
